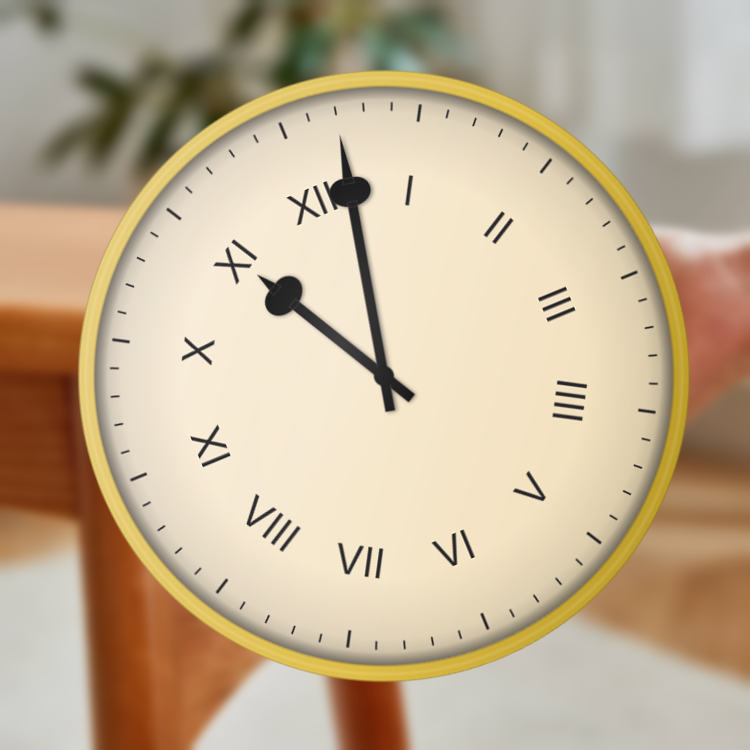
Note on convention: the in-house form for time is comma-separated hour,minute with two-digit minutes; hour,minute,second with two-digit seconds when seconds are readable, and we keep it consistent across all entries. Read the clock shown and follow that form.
11,02
